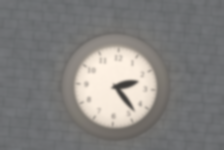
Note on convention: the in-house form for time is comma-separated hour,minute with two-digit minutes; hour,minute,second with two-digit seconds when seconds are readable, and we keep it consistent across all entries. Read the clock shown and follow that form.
2,23
